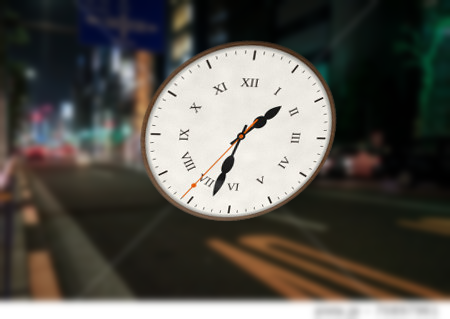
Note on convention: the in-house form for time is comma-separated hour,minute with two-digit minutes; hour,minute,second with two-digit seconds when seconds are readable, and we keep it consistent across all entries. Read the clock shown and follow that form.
1,32,36
